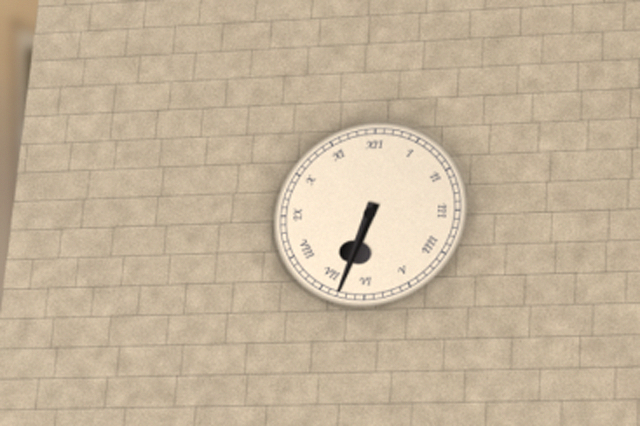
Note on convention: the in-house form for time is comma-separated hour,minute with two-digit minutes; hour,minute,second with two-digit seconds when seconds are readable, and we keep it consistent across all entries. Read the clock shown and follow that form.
6,33
